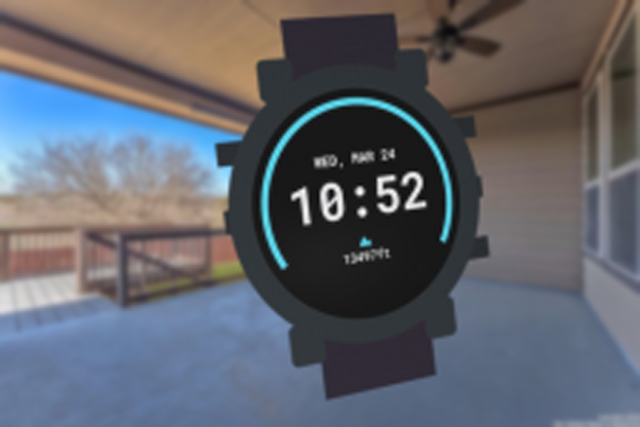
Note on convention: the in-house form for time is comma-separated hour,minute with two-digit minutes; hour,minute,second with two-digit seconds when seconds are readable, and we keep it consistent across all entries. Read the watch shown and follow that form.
10,52
